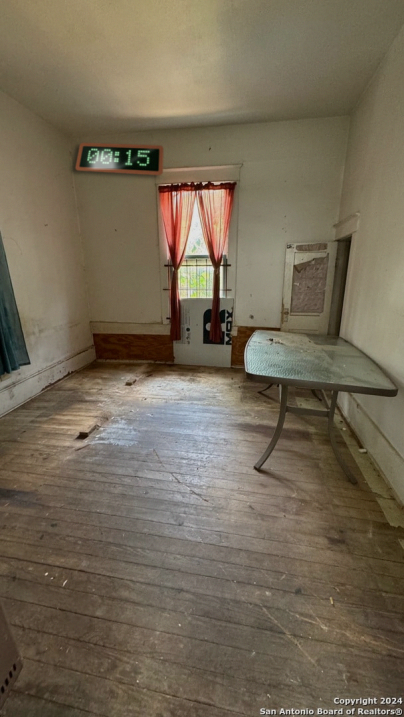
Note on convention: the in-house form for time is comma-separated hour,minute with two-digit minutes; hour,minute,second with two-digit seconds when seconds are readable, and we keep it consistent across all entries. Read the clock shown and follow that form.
0,15
